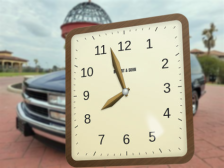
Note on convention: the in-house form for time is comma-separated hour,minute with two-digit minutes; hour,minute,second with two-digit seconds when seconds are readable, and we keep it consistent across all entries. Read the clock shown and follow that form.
7,57
